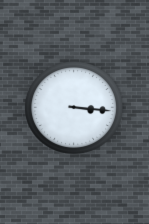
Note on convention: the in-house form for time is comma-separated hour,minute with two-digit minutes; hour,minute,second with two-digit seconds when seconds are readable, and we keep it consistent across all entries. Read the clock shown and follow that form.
3,16
